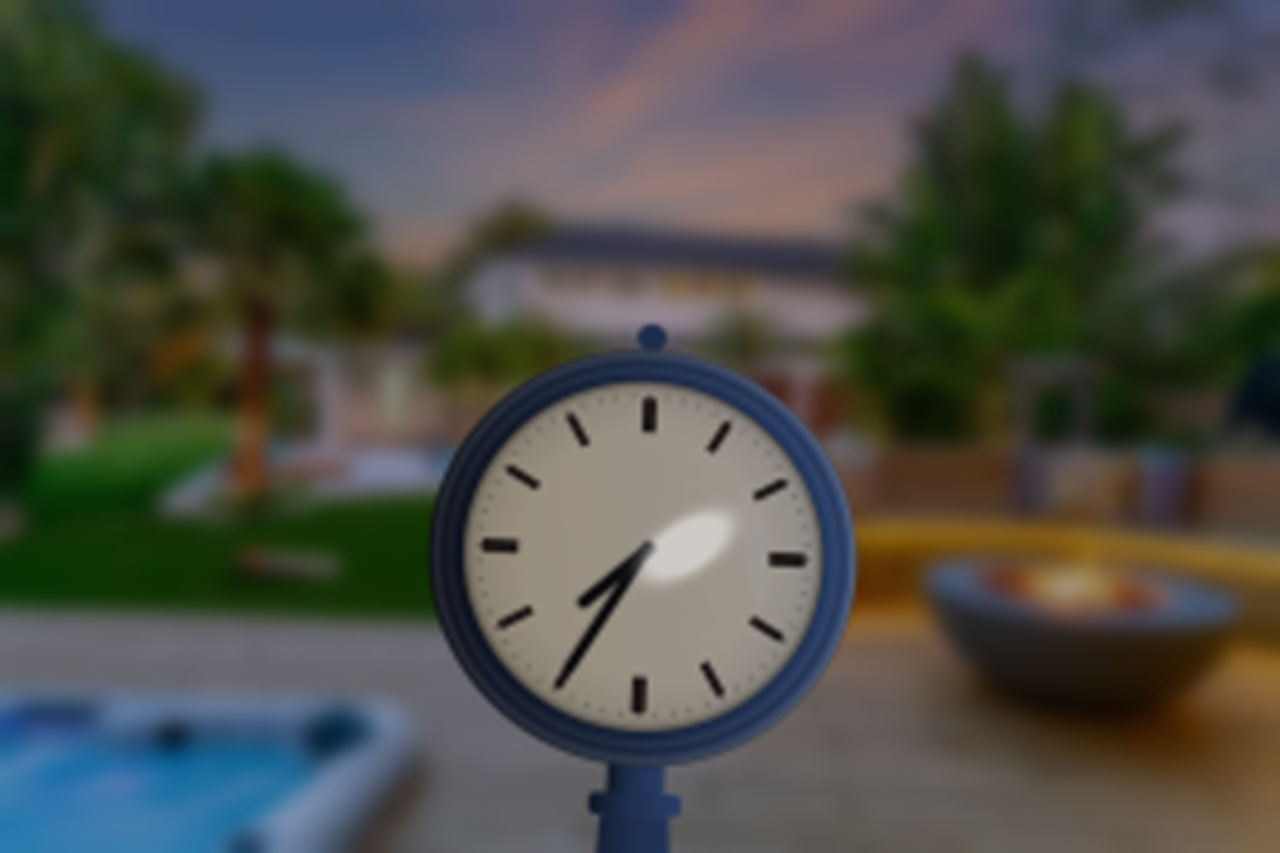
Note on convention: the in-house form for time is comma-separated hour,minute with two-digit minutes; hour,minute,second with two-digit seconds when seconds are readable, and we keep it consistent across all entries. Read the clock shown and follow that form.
7,35
